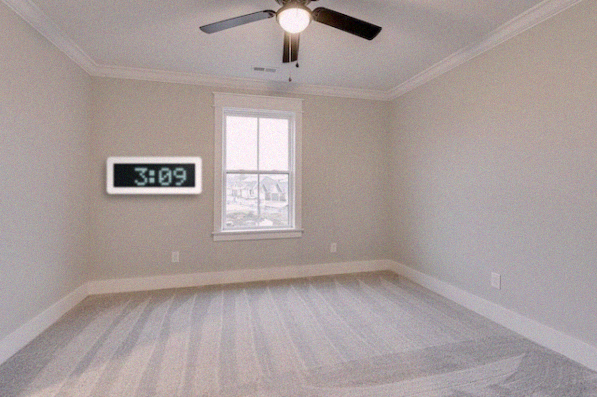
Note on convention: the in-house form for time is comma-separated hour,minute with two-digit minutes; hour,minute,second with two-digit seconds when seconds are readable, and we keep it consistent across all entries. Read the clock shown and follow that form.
3,09
